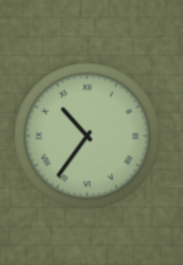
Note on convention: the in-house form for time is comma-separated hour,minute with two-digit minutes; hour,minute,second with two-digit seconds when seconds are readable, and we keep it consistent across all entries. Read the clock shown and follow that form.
10,36
